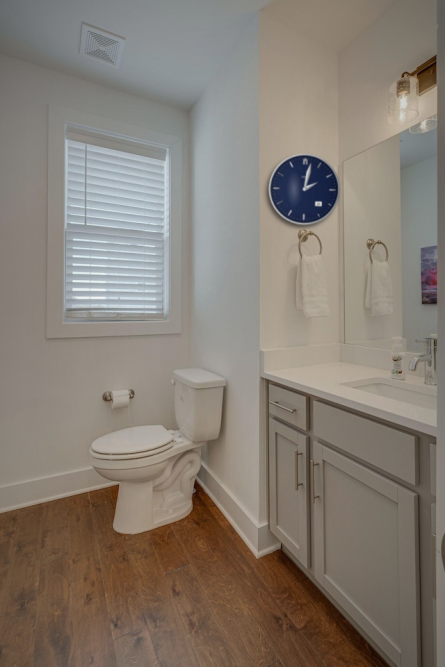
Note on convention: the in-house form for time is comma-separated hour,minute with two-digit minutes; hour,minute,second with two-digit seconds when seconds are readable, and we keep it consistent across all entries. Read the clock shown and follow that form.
2,02
